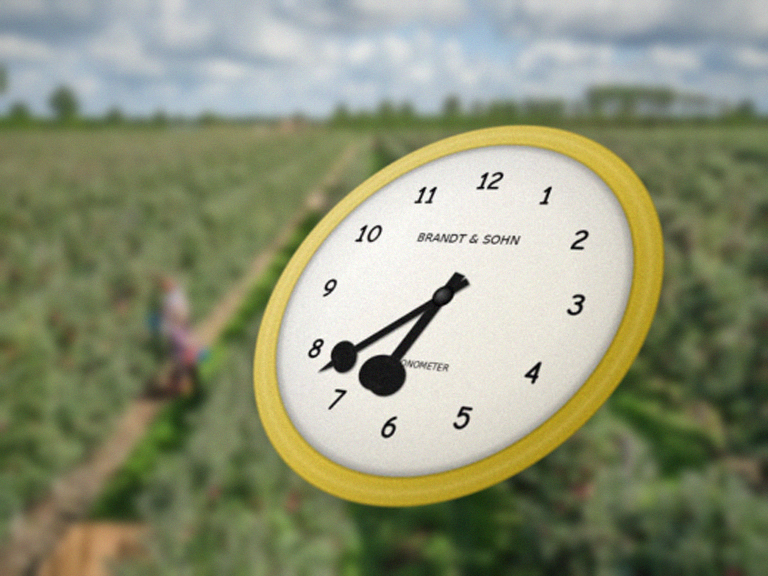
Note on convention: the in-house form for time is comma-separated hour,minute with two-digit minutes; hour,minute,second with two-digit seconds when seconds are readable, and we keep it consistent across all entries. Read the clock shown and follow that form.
6,38
